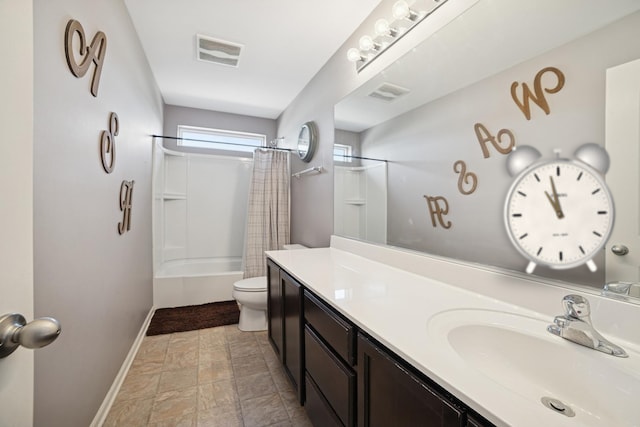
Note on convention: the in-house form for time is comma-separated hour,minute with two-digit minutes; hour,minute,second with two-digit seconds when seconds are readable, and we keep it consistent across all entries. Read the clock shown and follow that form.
10,58
